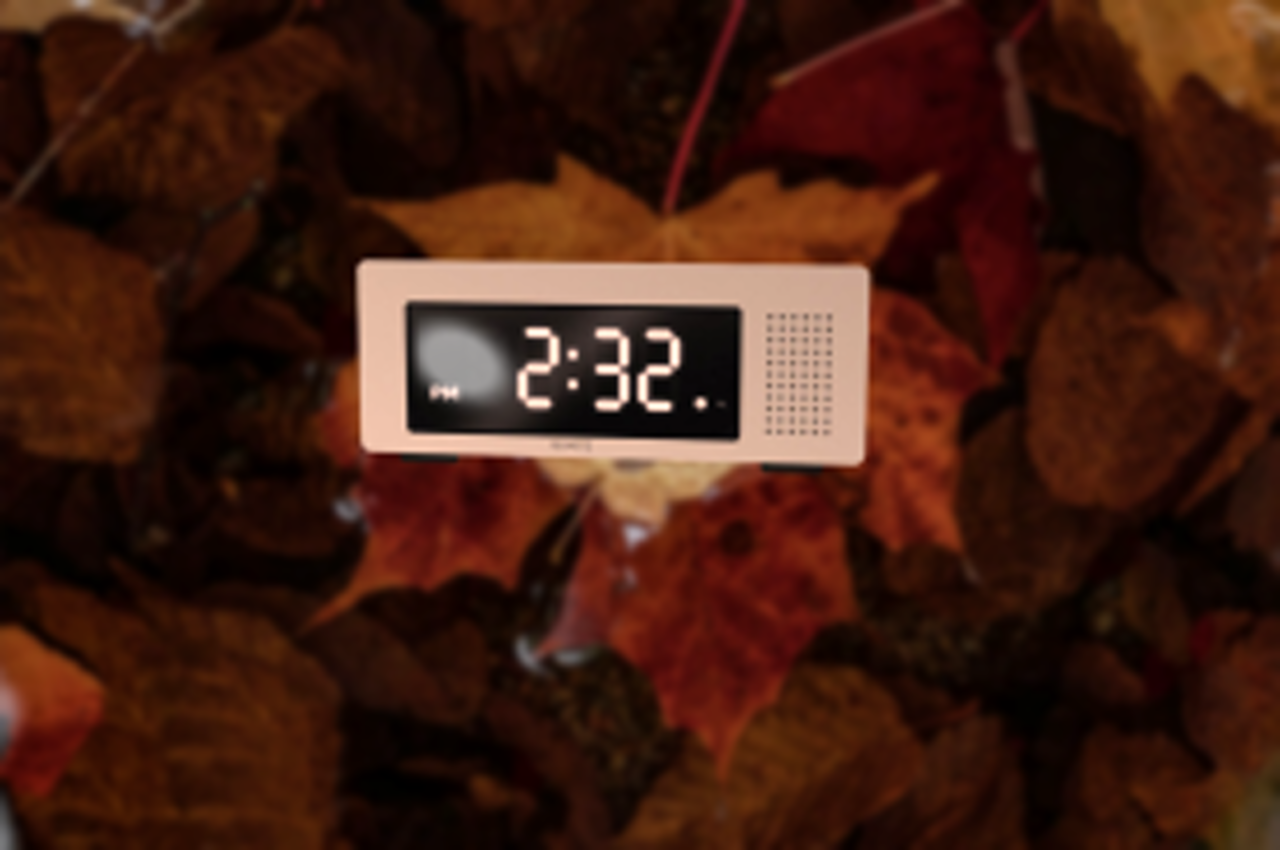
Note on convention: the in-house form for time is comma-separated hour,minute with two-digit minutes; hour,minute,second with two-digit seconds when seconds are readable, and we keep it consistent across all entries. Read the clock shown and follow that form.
2,32
